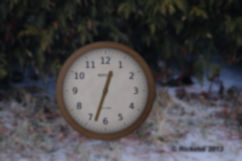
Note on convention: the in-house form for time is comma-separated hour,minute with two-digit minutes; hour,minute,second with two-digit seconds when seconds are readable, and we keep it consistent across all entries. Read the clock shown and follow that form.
12,33
